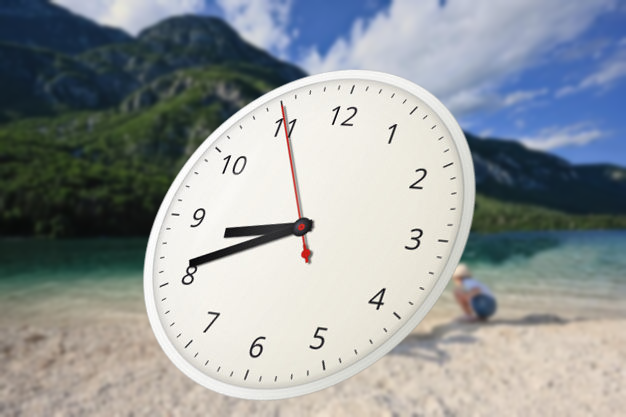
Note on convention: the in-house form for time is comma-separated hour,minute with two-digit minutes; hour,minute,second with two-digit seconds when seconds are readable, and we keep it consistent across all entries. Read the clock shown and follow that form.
8,40,55
